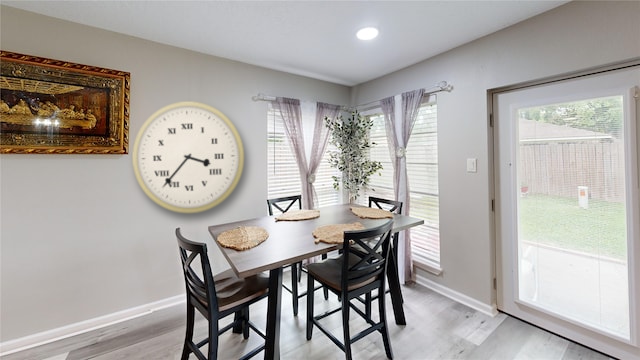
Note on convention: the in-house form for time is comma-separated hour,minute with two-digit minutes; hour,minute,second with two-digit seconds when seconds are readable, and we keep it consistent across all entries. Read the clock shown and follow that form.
3,37
